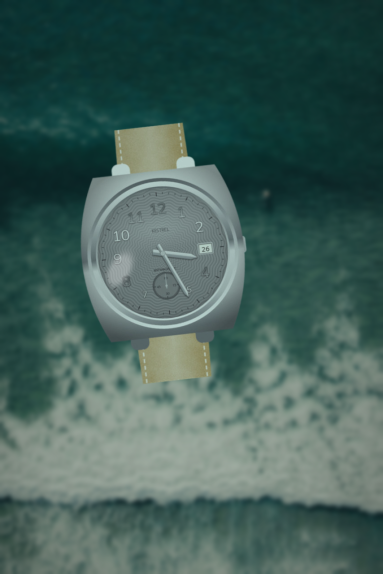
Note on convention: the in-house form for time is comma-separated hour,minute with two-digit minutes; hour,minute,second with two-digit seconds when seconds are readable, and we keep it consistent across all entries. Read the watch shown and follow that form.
3,26
